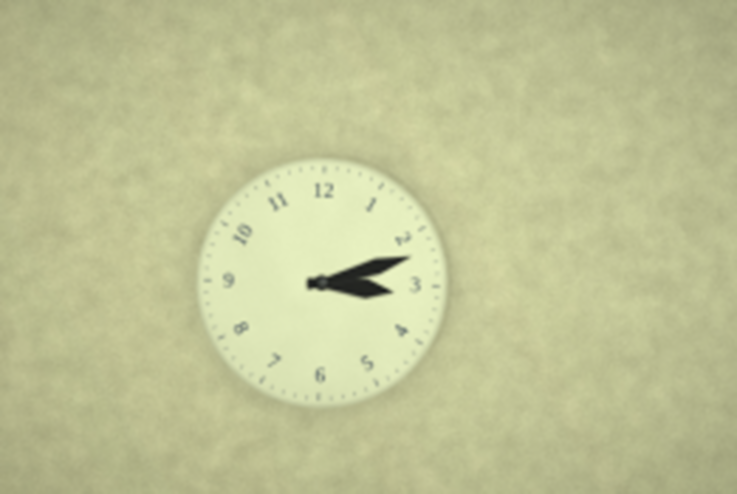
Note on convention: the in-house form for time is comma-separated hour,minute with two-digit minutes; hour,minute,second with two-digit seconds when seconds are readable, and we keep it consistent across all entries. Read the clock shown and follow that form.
3,12
